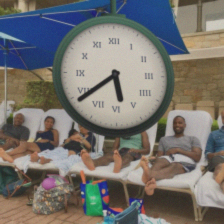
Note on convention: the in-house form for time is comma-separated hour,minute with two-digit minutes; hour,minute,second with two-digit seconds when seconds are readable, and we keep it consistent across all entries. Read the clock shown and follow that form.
5,39
